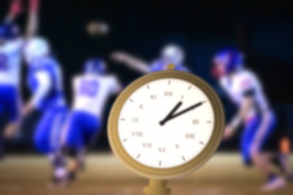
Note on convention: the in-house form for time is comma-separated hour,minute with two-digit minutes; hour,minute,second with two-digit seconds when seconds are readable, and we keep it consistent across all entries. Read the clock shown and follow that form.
1,10
